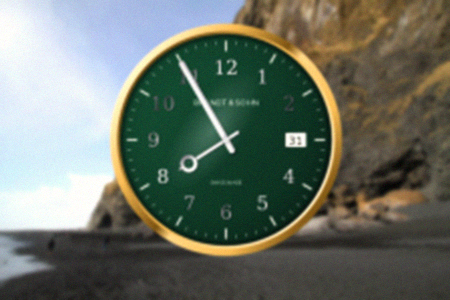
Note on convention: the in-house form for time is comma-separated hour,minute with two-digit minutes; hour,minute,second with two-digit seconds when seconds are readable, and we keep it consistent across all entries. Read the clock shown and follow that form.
7,55
